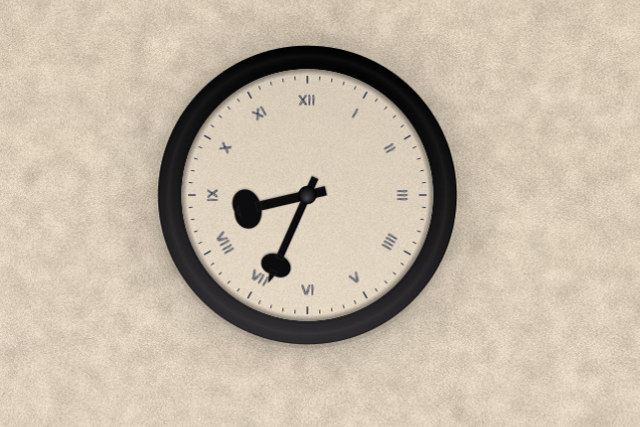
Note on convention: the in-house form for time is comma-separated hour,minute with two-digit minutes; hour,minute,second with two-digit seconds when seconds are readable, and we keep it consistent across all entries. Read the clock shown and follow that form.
8,34
